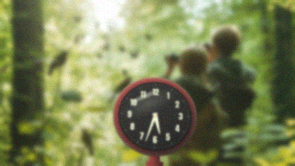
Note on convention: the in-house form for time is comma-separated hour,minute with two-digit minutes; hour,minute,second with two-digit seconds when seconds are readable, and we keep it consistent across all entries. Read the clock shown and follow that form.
5,33
